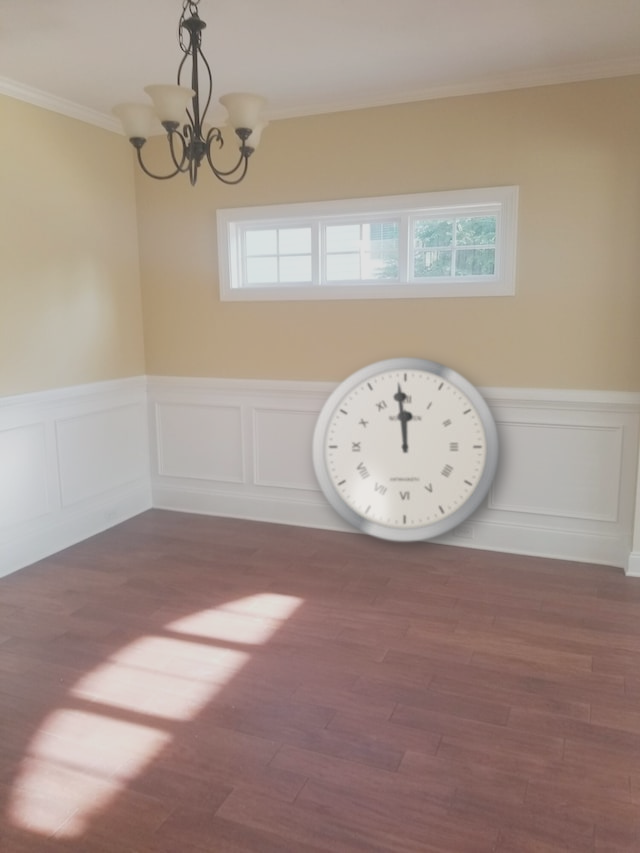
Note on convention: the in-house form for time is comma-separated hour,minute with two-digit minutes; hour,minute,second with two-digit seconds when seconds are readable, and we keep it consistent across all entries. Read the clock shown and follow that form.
11,59
